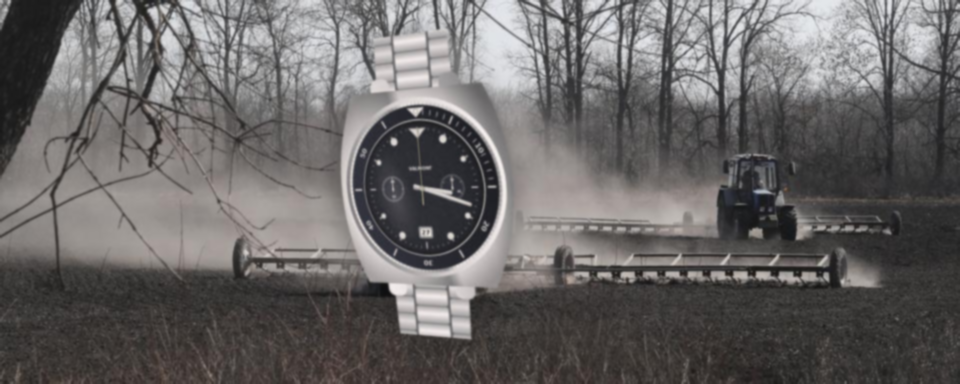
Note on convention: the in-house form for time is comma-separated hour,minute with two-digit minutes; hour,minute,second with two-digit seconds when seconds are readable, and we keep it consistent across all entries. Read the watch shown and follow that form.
3,18
